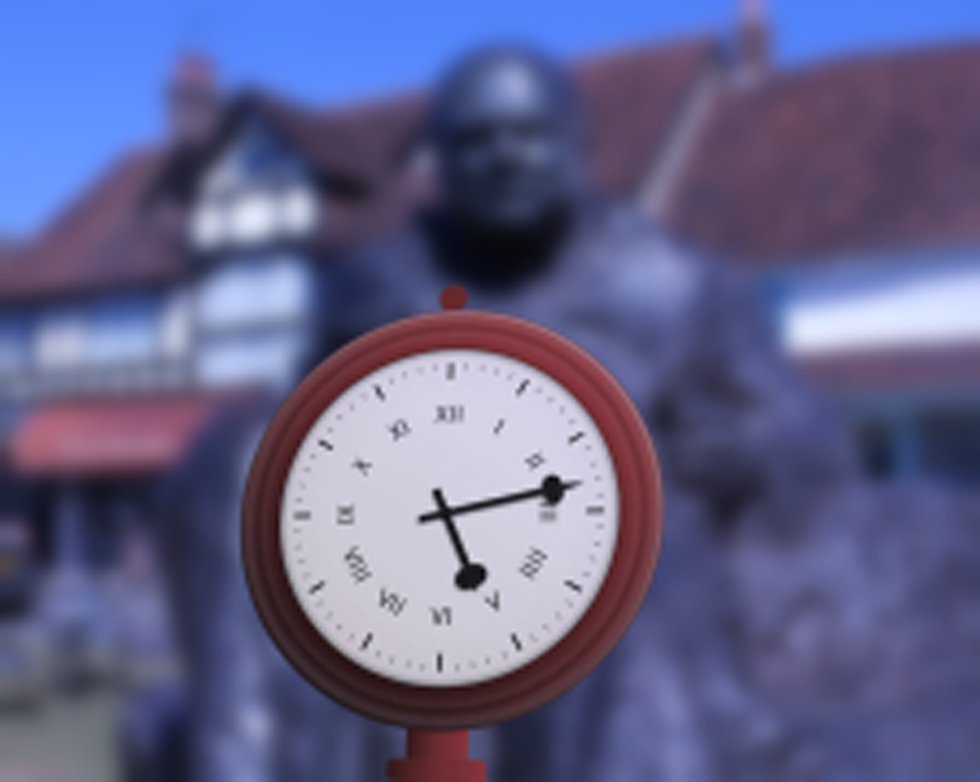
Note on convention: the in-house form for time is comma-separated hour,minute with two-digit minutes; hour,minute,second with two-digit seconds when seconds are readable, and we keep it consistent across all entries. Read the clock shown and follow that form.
5,13
